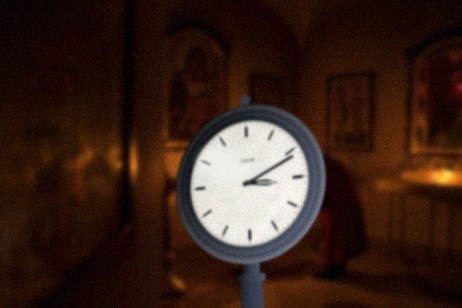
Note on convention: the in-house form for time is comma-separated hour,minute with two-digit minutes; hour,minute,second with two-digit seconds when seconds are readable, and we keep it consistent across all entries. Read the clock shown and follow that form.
3,11
